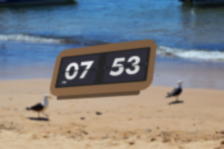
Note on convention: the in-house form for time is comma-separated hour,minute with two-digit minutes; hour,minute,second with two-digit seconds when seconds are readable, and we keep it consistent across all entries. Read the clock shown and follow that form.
7,53
